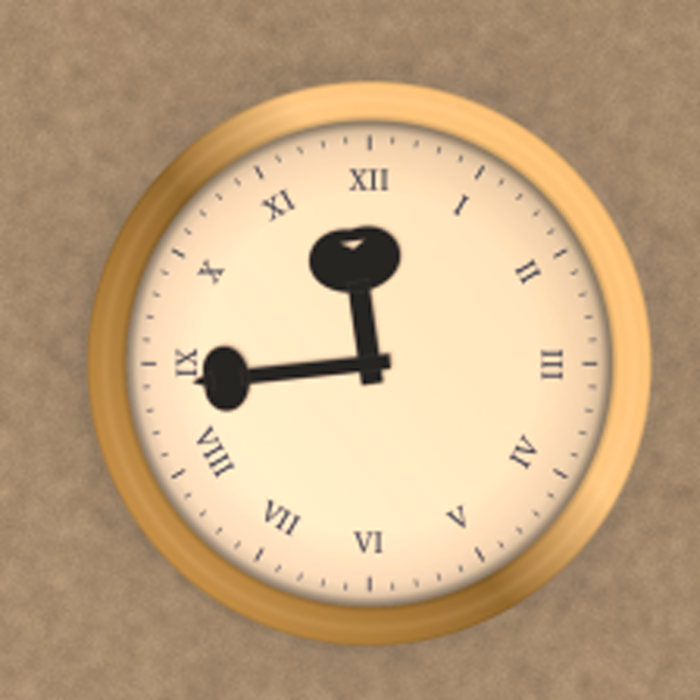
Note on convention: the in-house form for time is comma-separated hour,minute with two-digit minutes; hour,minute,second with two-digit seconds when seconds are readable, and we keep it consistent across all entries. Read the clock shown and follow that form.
11,44
